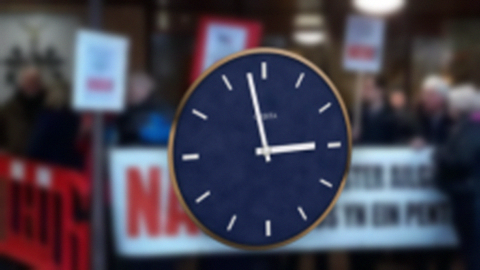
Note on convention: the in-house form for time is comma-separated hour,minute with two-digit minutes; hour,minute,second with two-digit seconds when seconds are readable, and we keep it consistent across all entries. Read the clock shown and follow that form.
2,58
